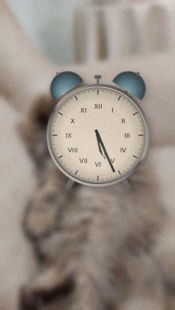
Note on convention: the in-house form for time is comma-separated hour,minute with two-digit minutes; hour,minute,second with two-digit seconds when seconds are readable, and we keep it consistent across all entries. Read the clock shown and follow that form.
5,26
